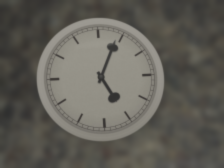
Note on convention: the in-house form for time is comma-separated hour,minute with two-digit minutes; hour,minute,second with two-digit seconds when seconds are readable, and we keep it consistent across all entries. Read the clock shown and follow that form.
5,04
